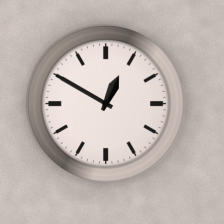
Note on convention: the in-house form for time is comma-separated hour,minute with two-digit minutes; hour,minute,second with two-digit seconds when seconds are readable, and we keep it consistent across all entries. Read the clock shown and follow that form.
12,50
